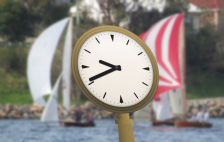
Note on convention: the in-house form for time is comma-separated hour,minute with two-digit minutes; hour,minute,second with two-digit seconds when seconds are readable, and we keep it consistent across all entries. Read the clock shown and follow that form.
9,41
